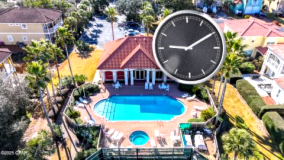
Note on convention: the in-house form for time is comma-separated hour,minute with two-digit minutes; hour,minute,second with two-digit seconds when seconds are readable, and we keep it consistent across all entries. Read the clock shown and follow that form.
9,10
